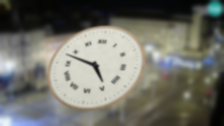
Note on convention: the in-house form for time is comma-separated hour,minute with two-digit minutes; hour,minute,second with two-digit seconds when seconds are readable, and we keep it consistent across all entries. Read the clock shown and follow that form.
4,48
